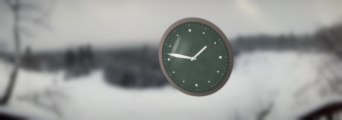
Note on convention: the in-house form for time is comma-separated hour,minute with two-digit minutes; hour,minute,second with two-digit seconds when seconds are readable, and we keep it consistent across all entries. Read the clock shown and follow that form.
1,47
